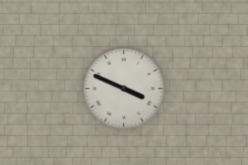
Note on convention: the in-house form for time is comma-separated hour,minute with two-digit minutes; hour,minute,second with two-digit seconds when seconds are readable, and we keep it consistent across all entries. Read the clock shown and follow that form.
3,49
